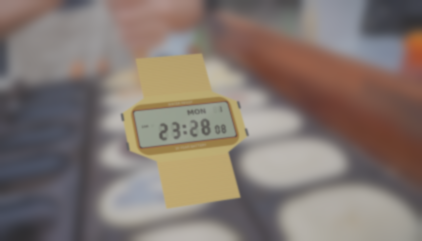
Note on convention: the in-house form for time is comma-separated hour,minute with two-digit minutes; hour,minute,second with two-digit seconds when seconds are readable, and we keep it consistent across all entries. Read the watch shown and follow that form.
23,28
